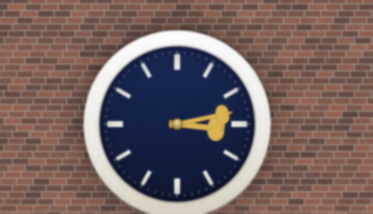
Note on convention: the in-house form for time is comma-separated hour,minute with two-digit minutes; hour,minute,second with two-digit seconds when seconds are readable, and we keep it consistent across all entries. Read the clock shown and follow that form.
3,13
